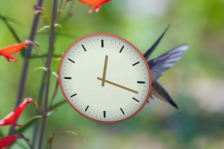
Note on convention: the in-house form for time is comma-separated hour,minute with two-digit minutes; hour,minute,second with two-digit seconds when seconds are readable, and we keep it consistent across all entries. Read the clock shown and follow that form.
12,18
